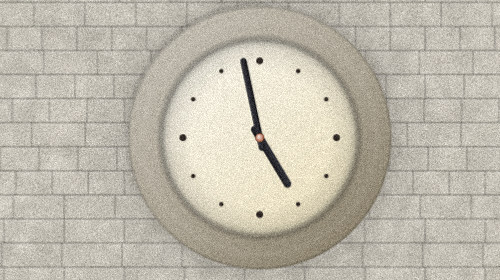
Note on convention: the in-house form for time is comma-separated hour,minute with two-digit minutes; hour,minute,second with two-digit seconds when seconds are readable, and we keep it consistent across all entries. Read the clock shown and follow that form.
4,58
